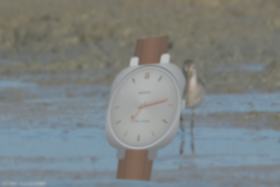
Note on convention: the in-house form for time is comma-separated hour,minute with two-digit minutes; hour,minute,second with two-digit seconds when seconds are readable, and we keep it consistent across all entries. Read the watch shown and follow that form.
7,13
